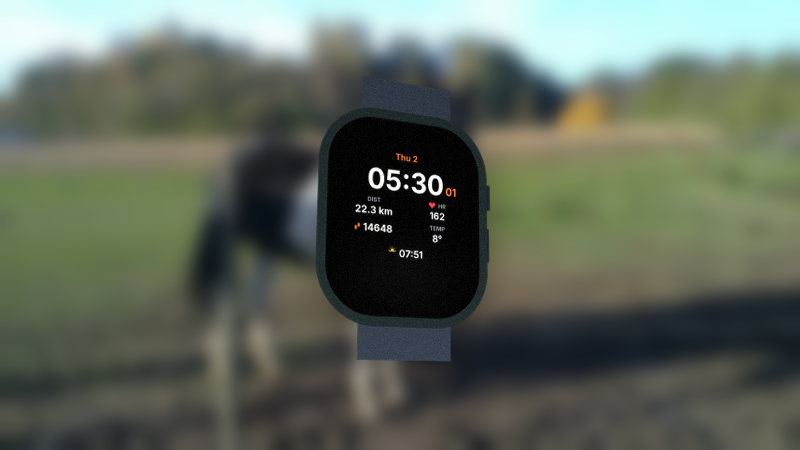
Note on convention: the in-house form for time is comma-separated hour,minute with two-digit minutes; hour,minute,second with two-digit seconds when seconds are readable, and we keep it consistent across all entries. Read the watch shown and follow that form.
5,30,01
